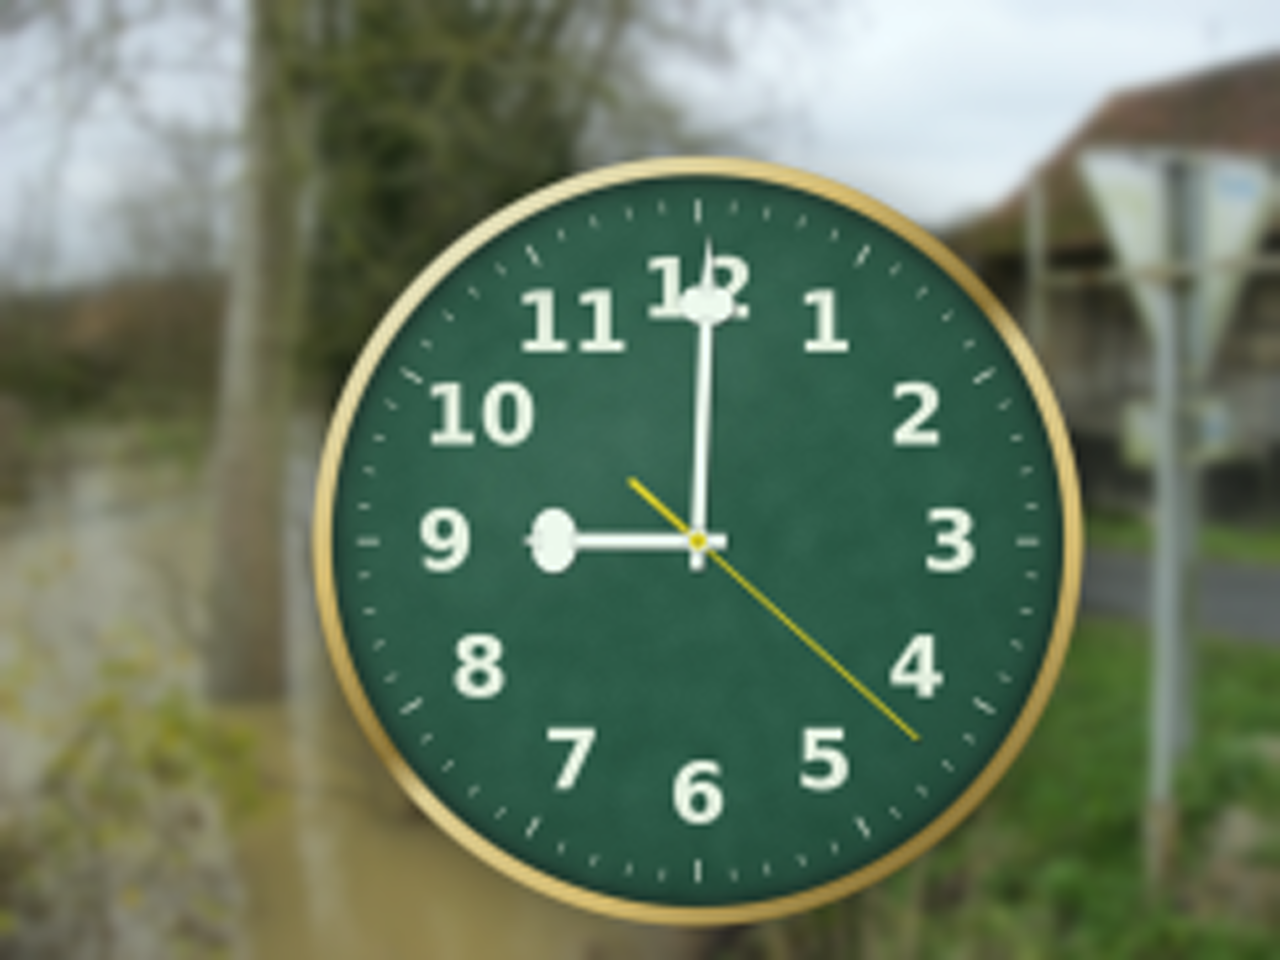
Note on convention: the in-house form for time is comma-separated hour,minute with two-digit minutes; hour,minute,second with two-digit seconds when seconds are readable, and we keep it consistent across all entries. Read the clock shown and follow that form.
9,00,22
